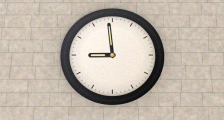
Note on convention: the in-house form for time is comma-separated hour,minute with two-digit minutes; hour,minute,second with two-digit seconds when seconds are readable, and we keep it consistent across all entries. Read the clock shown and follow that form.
8,59
